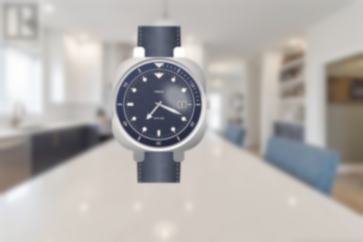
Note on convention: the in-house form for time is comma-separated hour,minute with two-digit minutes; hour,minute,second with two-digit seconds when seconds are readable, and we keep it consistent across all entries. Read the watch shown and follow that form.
7,19
